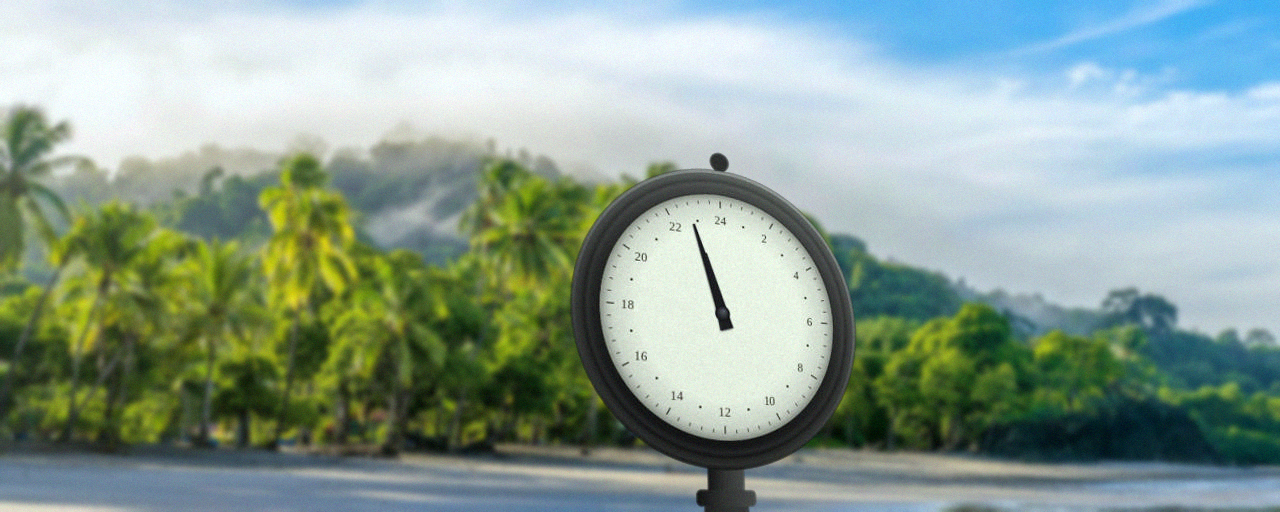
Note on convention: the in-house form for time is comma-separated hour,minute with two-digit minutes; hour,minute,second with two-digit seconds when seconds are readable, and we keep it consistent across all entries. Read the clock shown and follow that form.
22,57
